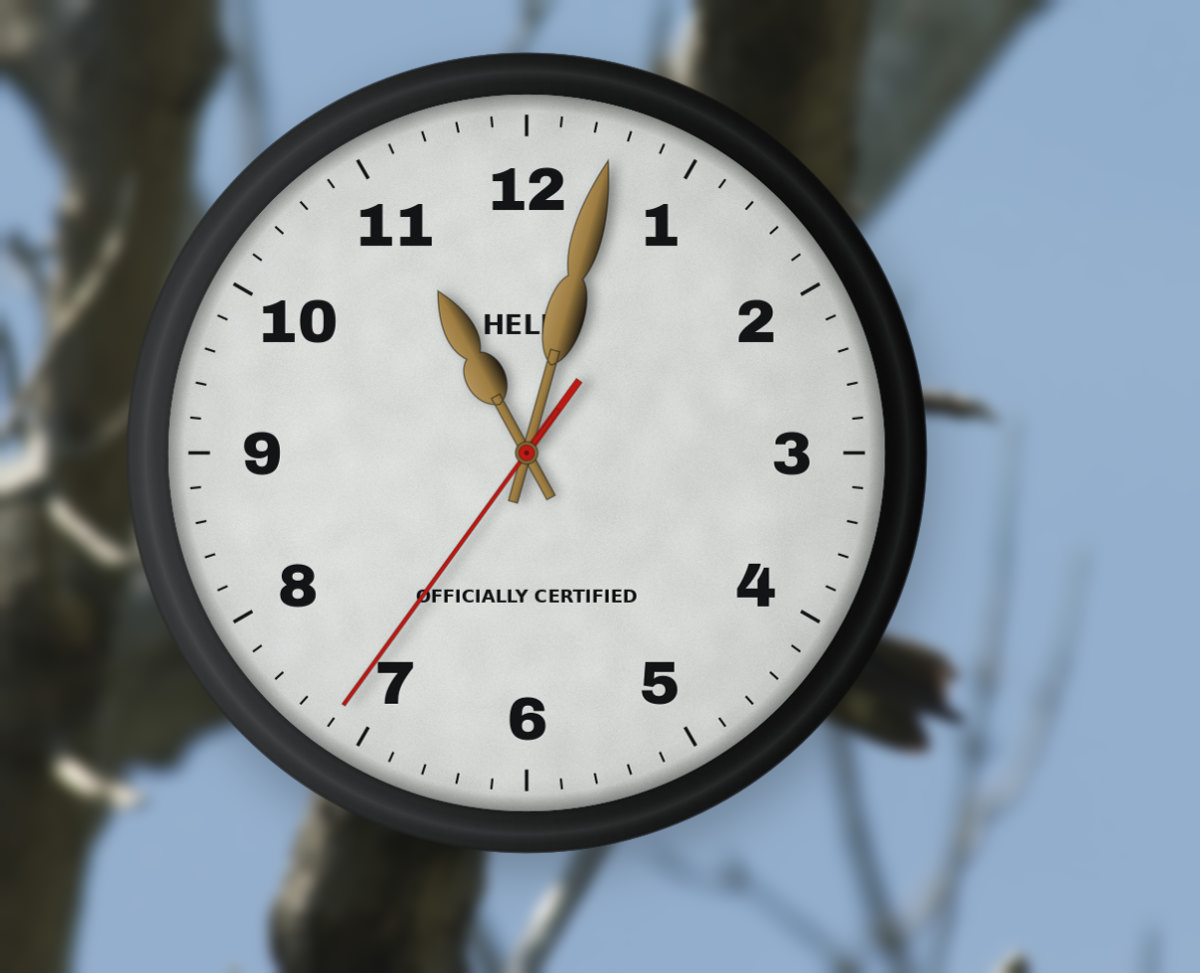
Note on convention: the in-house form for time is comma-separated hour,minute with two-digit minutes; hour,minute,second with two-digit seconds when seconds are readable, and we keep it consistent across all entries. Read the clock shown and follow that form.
11,02,36
